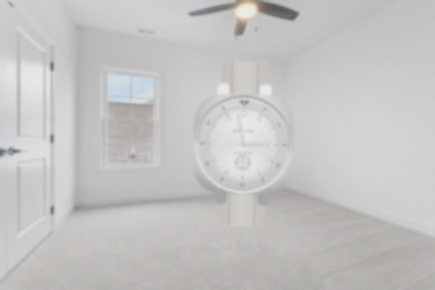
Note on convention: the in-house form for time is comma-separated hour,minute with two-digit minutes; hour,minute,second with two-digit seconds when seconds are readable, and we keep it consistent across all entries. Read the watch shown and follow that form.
2,58
